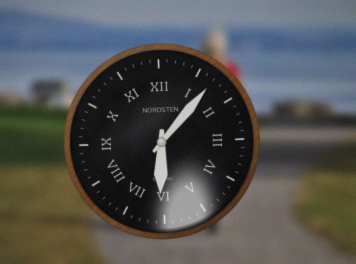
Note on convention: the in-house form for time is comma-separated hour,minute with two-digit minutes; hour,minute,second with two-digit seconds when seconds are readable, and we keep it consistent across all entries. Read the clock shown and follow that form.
6,07
